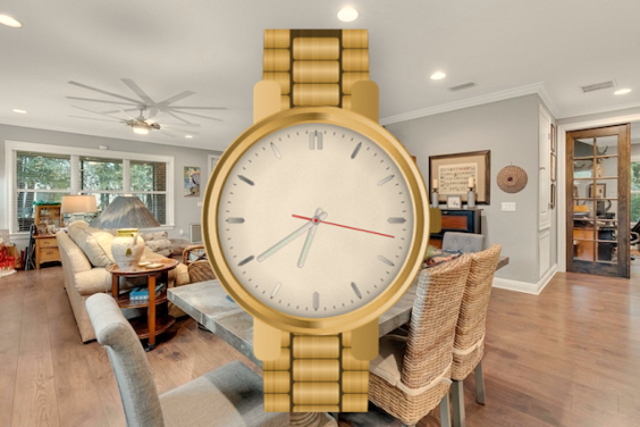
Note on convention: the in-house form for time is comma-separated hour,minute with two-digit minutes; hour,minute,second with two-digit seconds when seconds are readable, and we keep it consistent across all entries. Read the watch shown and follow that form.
6,39,17
